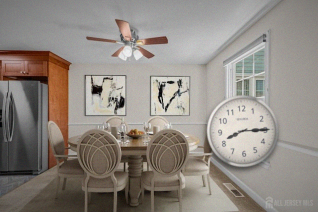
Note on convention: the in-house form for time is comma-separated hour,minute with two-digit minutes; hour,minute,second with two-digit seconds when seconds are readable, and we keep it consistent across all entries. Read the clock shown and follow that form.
8,15
